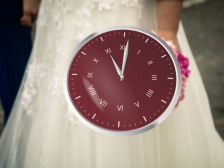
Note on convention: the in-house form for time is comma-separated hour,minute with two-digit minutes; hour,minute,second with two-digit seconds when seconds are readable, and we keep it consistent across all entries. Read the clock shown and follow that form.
11,01
